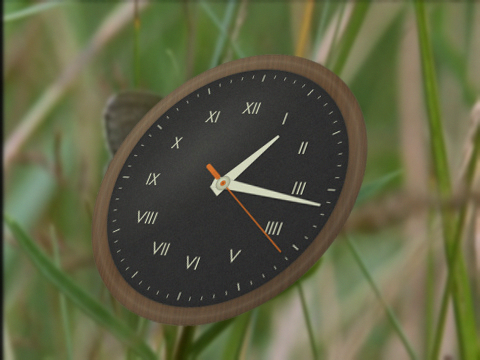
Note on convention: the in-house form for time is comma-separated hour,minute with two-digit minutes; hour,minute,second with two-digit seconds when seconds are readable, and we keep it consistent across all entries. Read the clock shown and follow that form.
1,16,21
